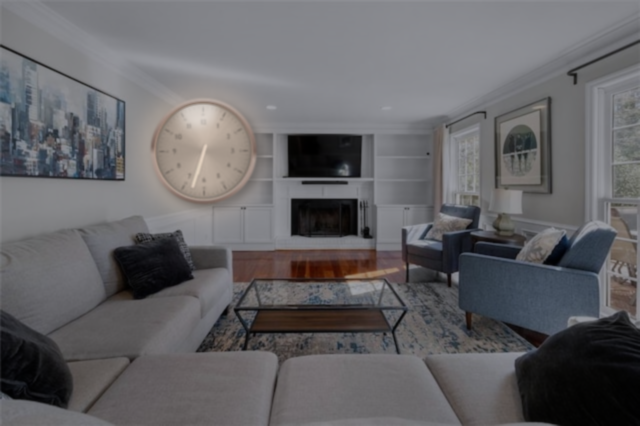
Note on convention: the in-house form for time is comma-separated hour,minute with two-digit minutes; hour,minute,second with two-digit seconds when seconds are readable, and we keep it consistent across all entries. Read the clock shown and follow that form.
6,33
